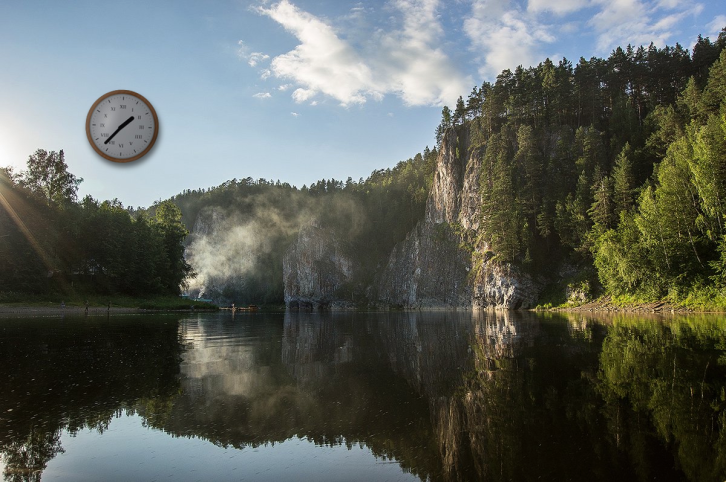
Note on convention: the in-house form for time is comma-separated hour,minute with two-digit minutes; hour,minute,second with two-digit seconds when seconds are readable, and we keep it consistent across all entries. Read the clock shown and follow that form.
1,37
